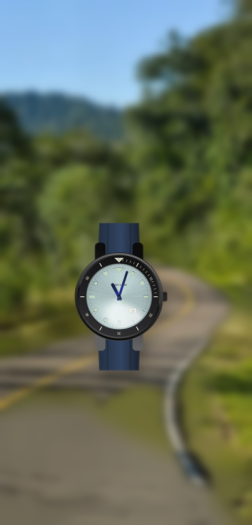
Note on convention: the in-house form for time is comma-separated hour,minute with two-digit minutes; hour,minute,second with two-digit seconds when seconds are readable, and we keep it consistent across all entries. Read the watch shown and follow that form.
11,03
